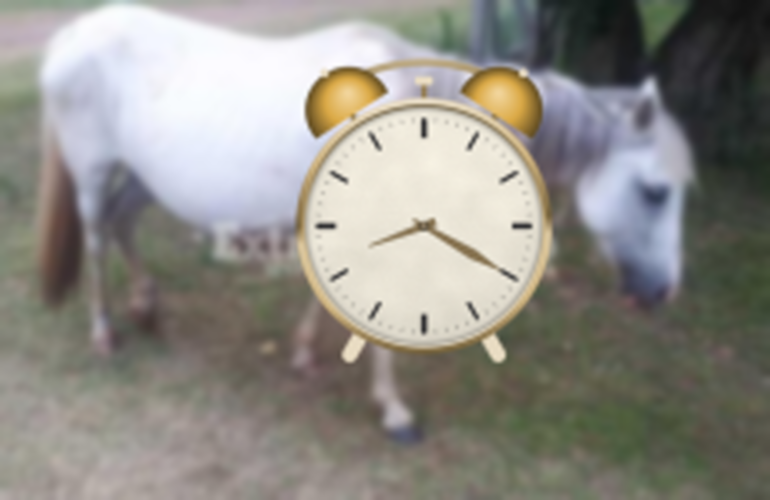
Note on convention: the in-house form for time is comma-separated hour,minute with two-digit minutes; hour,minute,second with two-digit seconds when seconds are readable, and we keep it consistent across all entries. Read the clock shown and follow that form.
8,20
